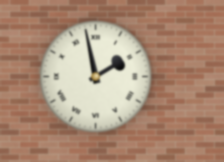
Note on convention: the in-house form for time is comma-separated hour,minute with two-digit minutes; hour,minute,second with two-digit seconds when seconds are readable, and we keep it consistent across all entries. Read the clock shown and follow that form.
1,58
